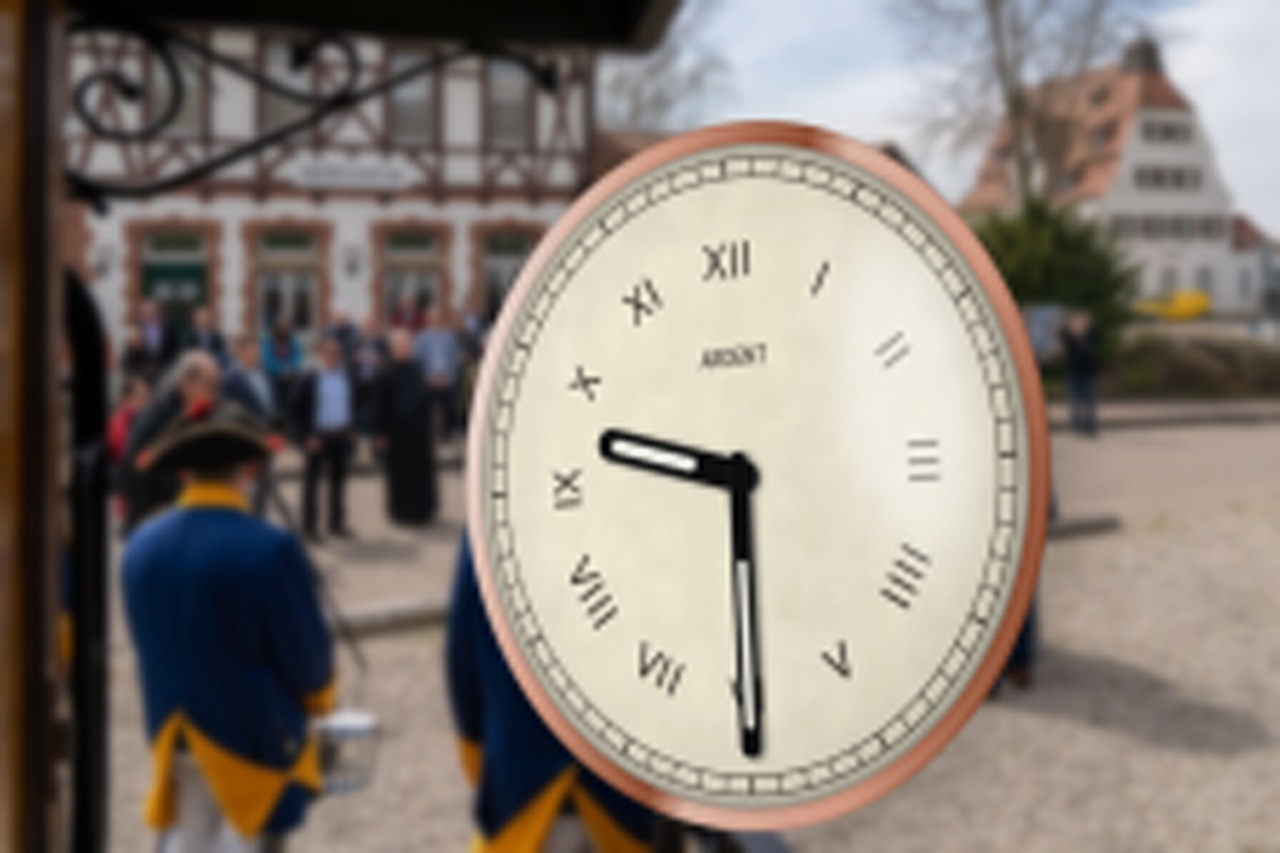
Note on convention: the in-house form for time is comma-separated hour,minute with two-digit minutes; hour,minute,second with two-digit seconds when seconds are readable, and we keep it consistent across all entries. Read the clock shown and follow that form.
9,30
